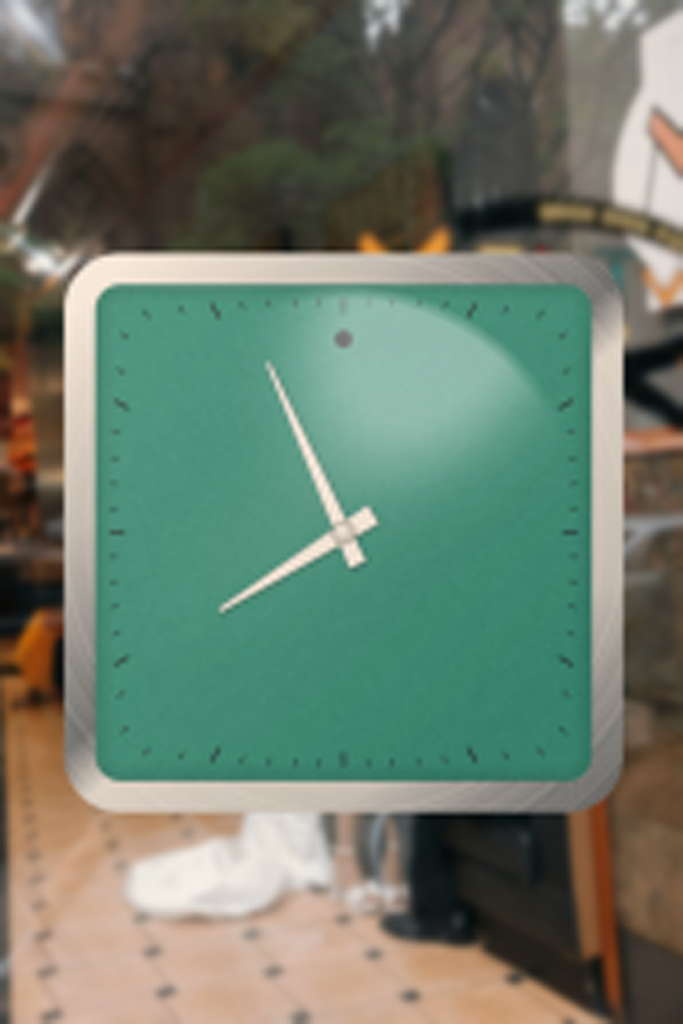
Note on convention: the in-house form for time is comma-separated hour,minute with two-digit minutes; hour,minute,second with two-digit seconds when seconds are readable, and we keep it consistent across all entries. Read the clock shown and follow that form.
7,56
